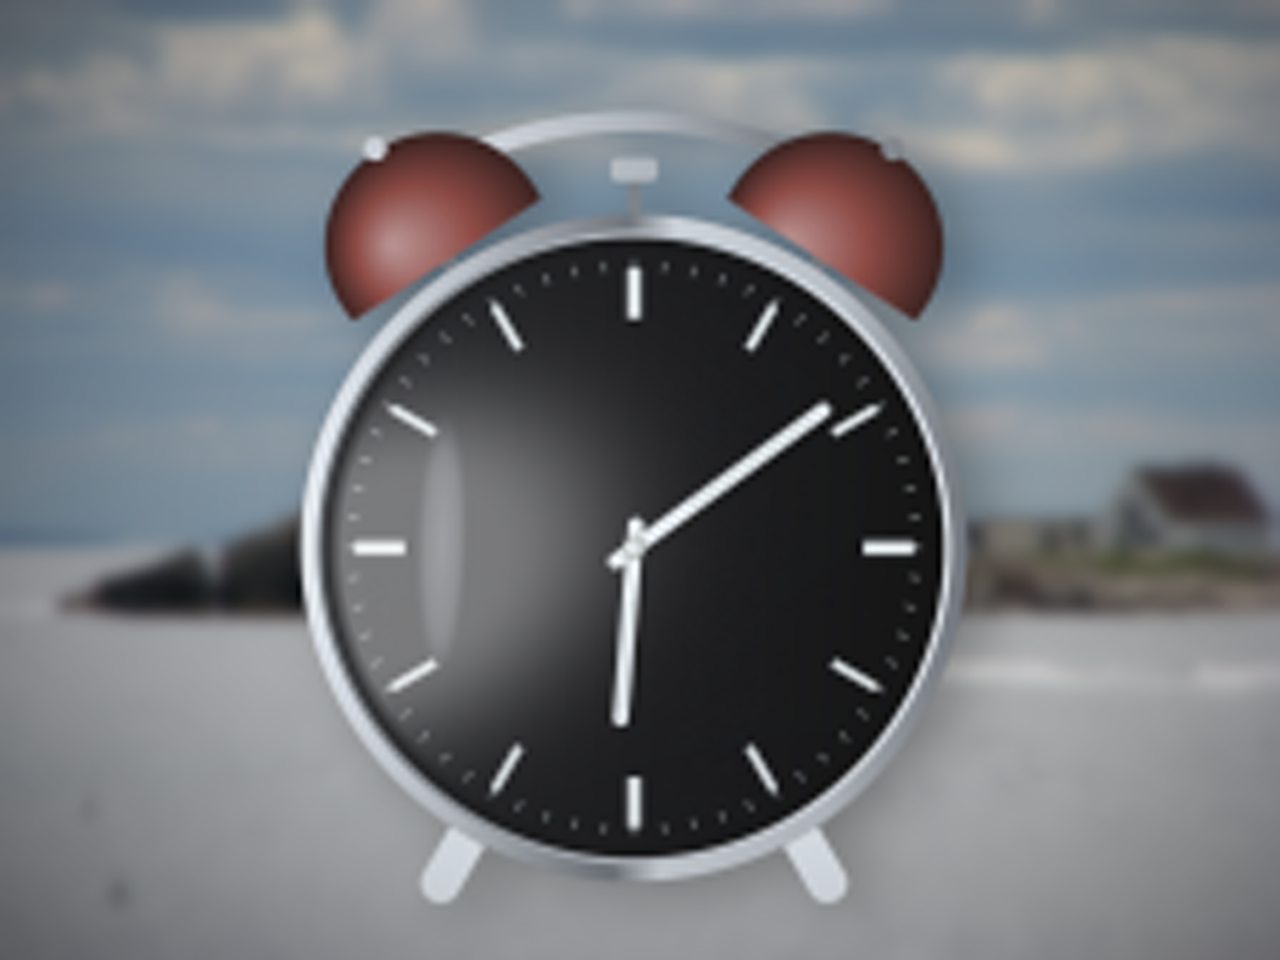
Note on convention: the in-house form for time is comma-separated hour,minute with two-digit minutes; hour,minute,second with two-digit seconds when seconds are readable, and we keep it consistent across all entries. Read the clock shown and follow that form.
6,09
